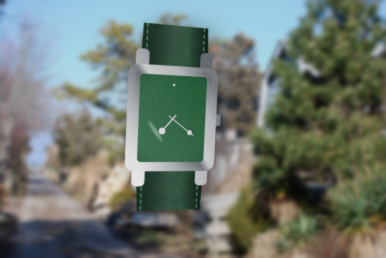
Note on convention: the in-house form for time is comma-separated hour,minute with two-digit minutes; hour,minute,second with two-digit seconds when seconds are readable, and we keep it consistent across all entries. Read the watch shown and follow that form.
7,21
